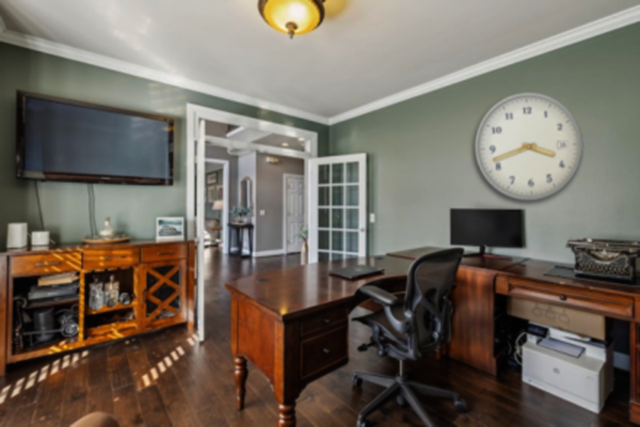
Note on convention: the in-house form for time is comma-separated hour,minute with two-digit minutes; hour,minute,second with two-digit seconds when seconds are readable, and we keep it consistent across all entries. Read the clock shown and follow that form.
3,42
